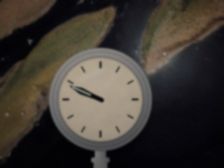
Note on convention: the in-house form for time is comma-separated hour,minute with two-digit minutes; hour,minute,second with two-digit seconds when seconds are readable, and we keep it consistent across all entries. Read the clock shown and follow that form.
9,49
